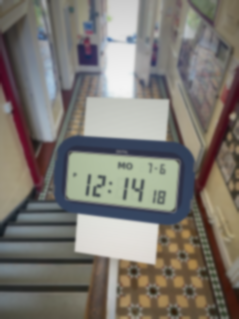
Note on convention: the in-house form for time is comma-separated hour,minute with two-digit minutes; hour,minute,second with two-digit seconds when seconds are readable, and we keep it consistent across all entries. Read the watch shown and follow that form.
12,14,18
